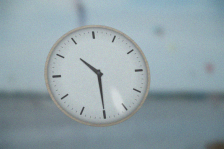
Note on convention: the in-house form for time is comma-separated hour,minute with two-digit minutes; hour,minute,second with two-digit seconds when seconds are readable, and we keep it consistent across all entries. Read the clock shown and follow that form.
10,30
